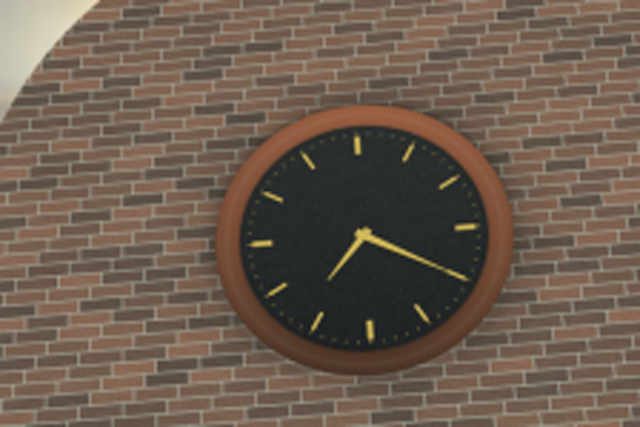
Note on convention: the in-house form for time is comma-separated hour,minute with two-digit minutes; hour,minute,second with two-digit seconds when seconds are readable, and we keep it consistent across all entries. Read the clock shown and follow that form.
7,20
